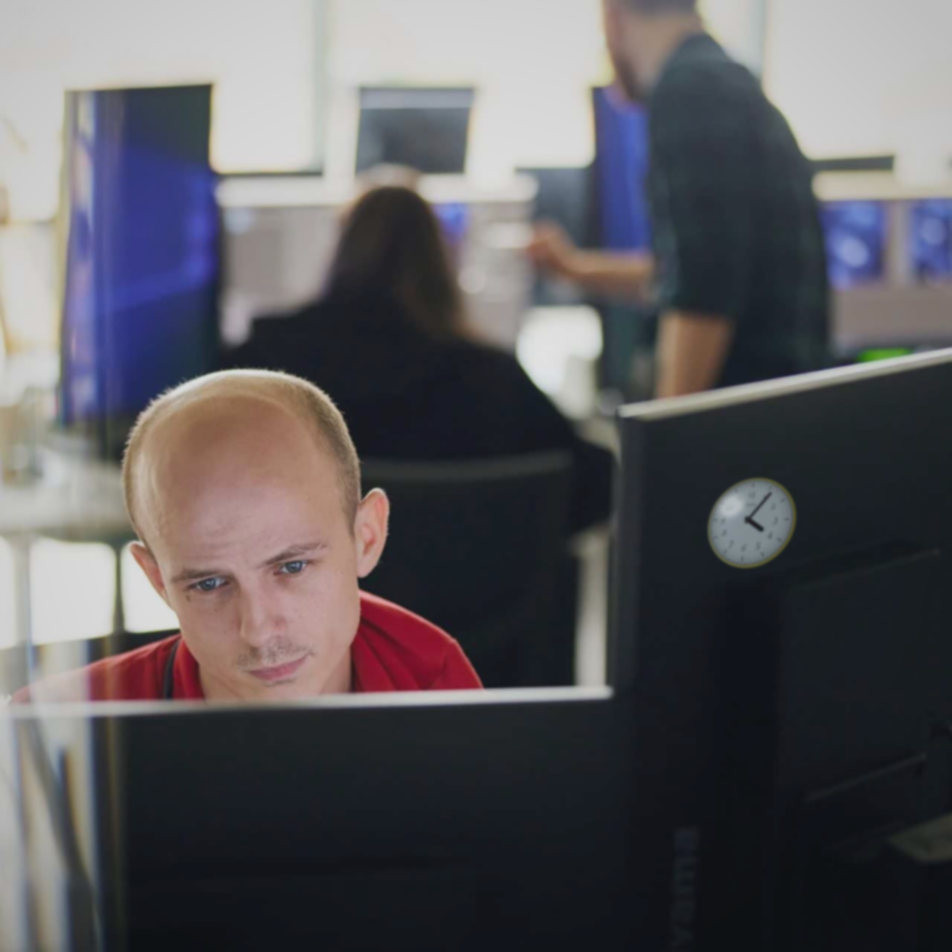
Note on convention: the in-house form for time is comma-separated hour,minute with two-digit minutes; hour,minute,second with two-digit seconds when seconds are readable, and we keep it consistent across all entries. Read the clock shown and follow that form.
4,06
